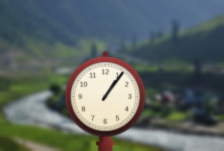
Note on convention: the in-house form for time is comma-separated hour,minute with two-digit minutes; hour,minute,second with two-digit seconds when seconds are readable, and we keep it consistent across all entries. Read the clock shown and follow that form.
1,06
